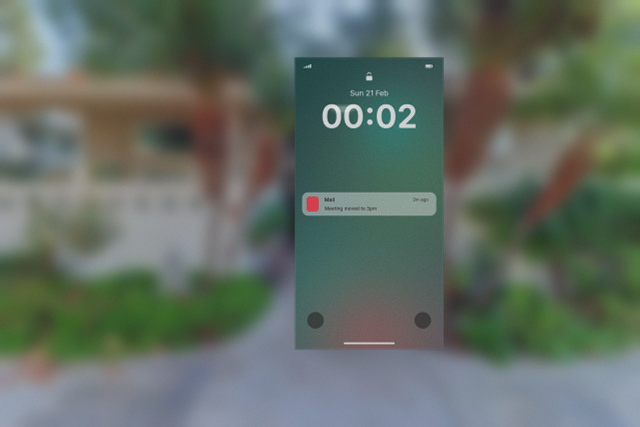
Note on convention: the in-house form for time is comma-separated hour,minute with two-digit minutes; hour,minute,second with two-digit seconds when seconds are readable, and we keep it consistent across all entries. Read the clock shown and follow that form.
0,02
